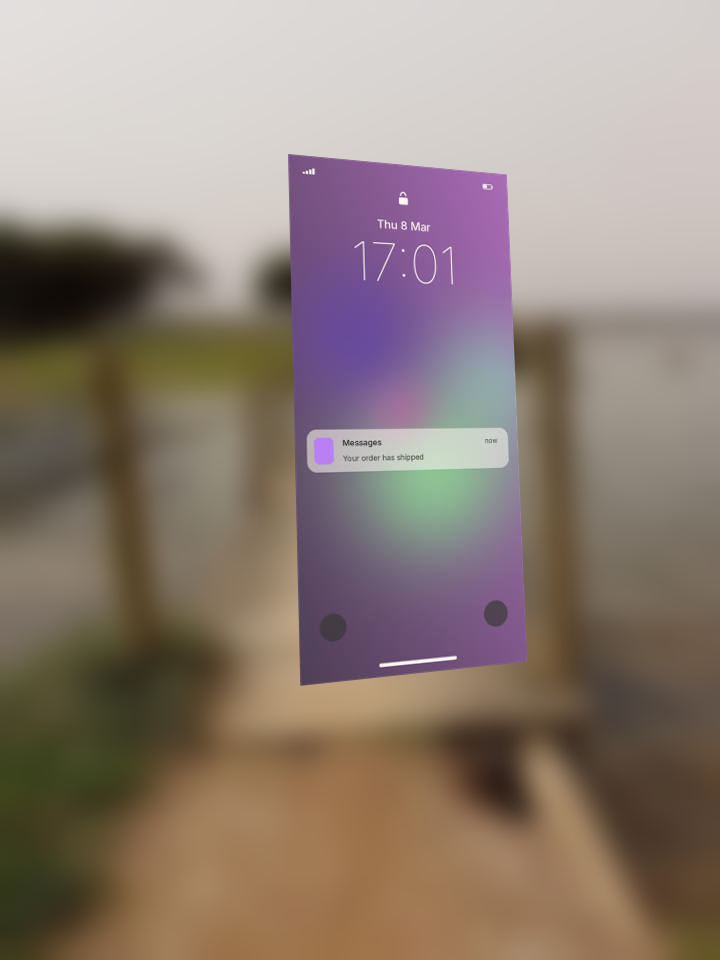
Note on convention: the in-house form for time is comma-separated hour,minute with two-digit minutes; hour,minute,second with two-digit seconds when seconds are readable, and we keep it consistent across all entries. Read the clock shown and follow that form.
17,01
